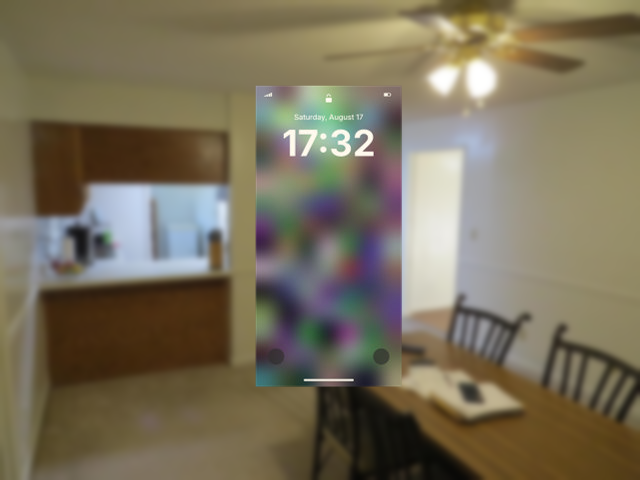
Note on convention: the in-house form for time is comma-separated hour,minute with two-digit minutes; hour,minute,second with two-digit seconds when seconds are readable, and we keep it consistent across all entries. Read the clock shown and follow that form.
17,32
